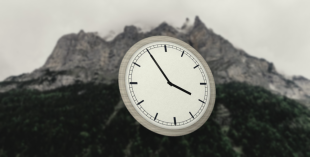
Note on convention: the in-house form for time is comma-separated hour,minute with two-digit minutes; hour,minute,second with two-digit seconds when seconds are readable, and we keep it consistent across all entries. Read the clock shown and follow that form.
3,55
